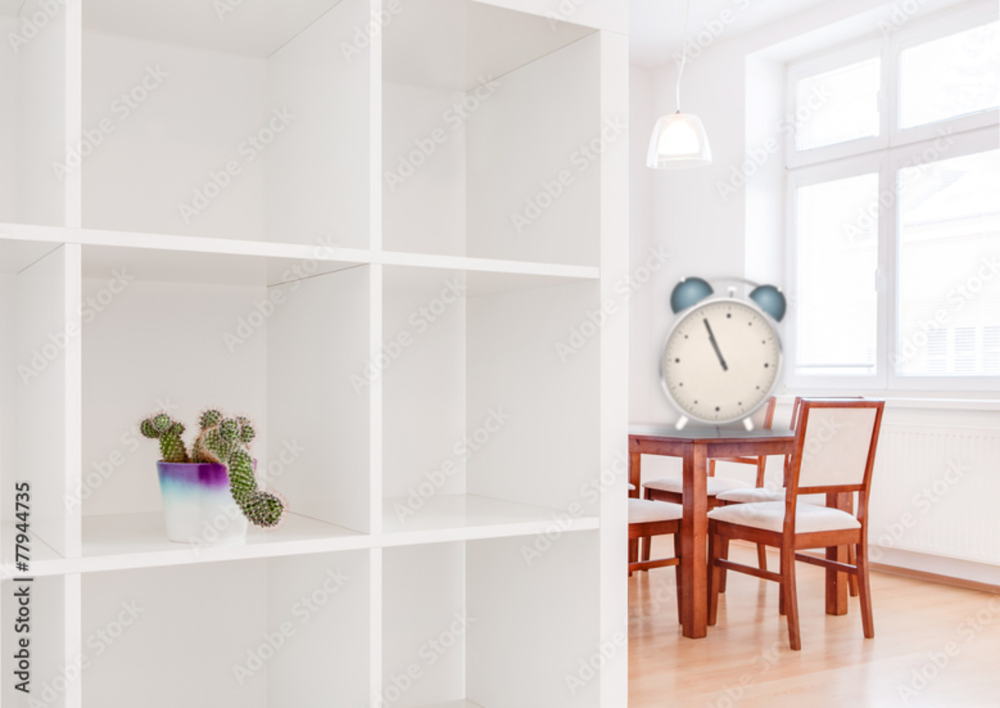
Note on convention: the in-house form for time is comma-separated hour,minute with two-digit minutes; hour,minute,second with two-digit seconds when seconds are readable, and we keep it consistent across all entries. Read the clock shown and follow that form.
10,55
